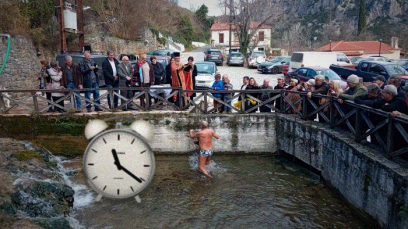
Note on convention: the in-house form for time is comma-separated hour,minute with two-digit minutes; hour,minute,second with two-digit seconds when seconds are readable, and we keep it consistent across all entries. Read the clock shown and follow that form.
11,21
